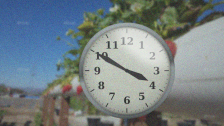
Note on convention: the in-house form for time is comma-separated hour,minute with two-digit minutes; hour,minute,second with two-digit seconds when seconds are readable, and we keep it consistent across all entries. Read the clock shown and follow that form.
3,50
